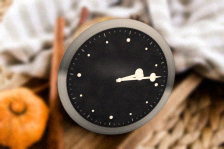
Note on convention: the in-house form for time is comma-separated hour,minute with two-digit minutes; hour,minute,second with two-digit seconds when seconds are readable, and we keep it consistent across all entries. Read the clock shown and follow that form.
2,13
